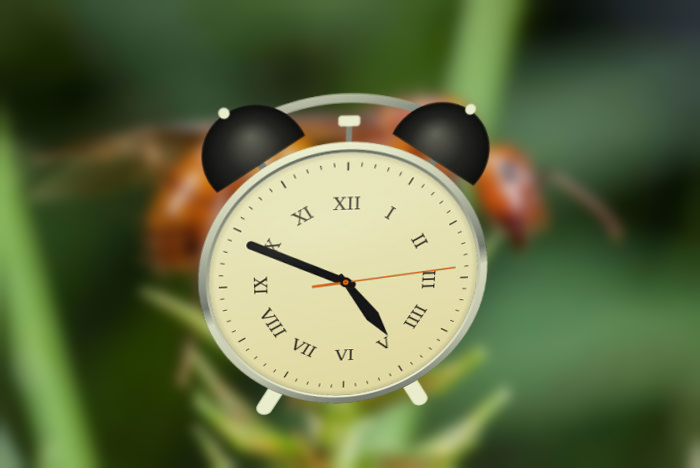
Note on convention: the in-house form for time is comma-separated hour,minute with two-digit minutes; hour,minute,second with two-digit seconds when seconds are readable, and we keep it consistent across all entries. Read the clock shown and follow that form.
4,49,14
